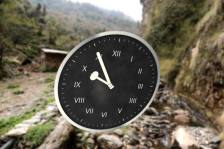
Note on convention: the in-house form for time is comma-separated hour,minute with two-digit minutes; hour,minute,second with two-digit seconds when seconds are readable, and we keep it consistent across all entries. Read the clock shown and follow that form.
9,55
